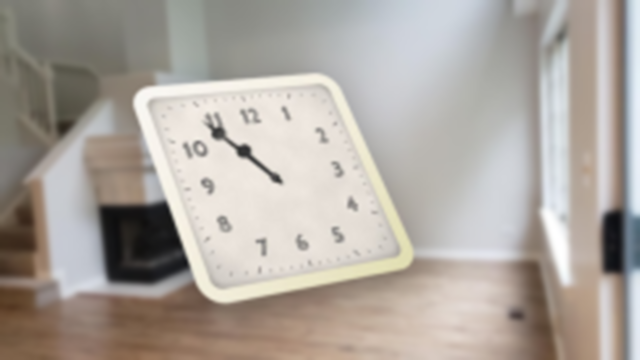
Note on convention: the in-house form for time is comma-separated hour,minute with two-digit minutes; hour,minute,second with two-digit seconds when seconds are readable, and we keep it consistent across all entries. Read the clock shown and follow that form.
10,54
